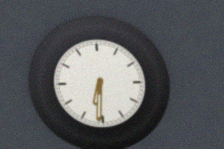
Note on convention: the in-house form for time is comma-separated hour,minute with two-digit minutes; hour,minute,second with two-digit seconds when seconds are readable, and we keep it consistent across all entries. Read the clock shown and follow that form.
6,31
